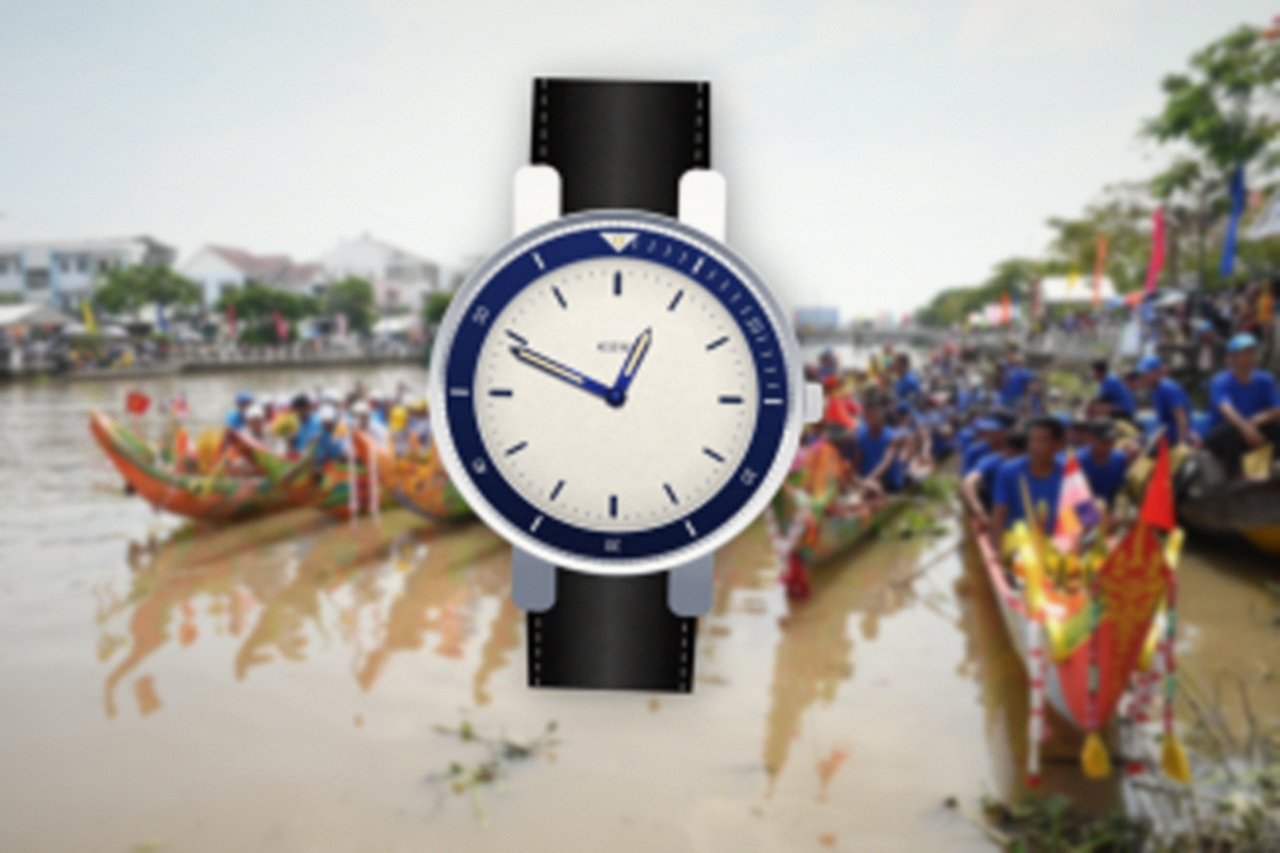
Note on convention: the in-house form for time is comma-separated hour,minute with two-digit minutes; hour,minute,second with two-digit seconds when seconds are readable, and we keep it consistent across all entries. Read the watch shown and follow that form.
12,49
